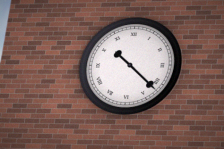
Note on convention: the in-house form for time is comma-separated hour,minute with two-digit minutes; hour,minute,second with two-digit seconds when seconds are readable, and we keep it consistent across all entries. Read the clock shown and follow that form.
10,22
